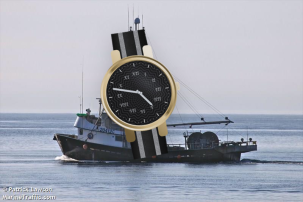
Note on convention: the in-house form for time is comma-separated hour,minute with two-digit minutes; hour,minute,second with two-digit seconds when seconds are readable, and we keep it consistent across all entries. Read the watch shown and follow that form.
4,48
